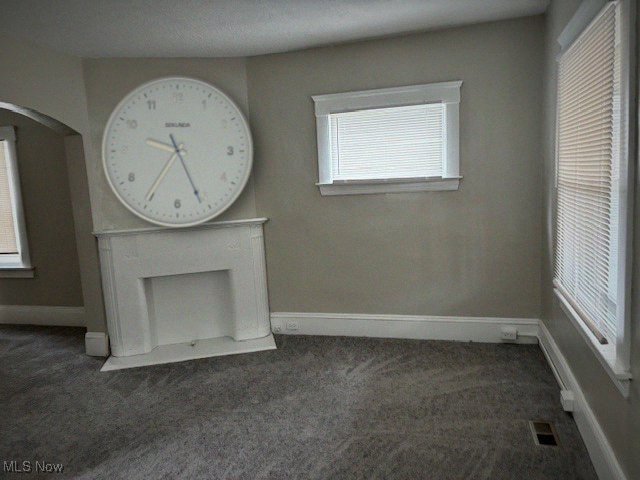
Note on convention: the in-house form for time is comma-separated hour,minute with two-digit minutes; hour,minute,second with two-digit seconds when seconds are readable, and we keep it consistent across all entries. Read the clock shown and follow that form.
9,35,26
